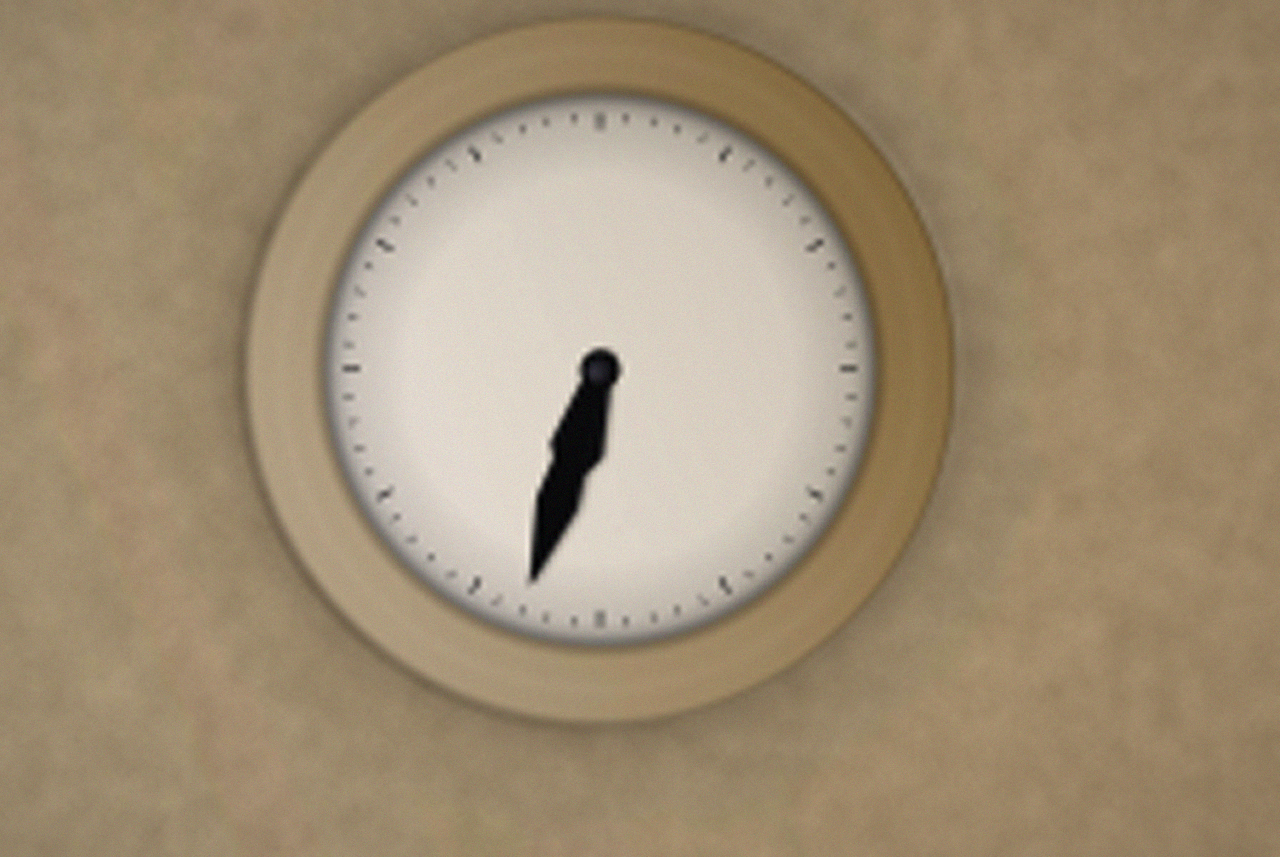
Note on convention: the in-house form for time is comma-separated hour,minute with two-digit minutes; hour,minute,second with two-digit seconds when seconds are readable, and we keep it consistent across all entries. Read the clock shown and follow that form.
6,33
